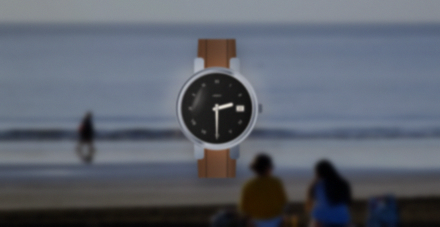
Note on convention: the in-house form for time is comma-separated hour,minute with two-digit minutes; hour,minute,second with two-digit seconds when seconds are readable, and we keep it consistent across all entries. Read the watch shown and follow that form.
2,30
